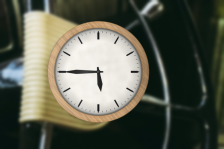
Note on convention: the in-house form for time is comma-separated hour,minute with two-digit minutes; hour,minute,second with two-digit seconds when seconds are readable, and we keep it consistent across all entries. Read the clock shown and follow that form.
5,45
